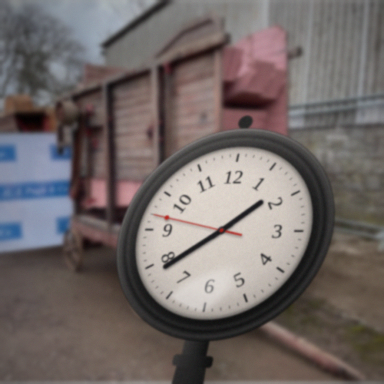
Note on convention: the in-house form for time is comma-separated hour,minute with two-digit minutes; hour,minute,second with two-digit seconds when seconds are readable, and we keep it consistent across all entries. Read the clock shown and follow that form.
1,38,47
